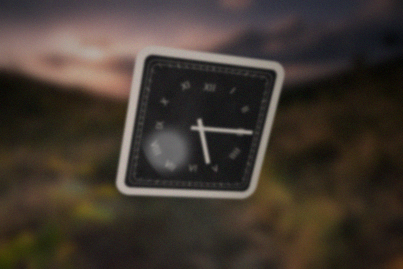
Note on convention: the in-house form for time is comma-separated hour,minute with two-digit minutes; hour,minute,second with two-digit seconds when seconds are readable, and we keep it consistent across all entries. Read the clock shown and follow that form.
5,15
